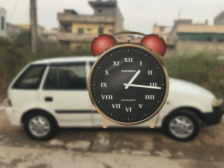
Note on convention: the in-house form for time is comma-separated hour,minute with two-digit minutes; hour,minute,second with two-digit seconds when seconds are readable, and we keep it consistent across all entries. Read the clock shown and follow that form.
1,16
